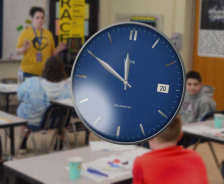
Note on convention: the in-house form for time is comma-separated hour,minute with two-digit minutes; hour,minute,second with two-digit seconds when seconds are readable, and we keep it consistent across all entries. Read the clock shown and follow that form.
11,50
